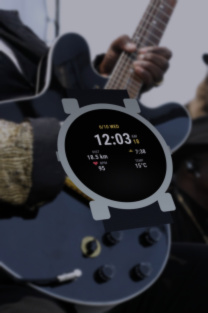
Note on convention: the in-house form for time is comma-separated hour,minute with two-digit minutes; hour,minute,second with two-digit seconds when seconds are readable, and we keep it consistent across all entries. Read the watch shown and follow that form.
12,03
